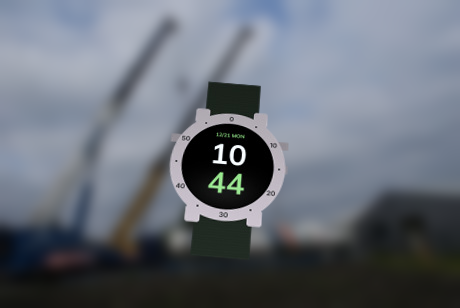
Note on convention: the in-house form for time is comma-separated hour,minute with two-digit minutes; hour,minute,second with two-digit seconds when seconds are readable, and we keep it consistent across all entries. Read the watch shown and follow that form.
10,44
